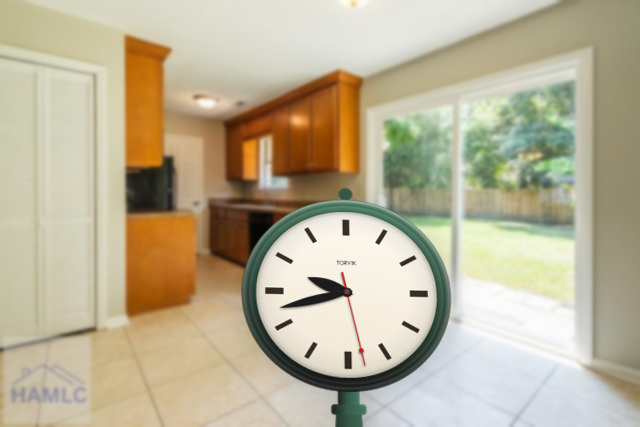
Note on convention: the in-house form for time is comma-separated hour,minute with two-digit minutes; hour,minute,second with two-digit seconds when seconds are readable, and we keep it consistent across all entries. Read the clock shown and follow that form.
9,42,28
